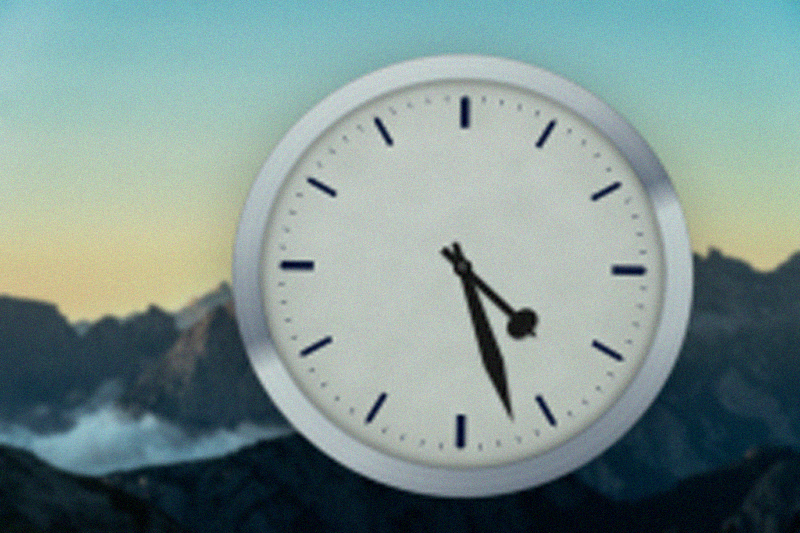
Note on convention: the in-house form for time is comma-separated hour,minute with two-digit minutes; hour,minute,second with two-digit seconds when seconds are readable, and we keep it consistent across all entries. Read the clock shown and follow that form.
4,27
